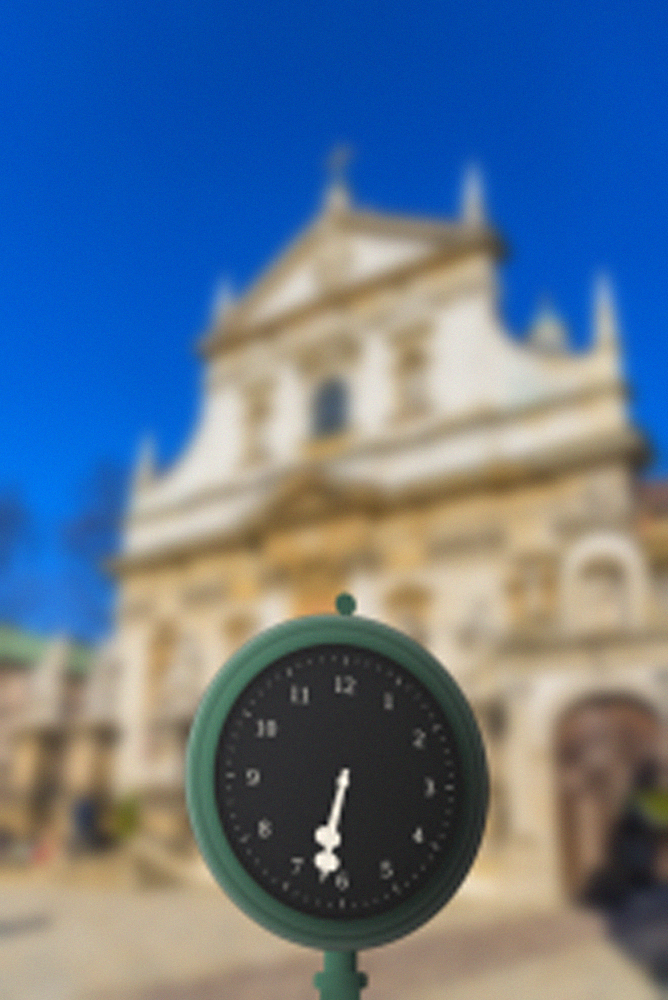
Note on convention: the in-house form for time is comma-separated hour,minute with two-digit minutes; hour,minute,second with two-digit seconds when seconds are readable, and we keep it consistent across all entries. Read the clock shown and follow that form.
6,32
